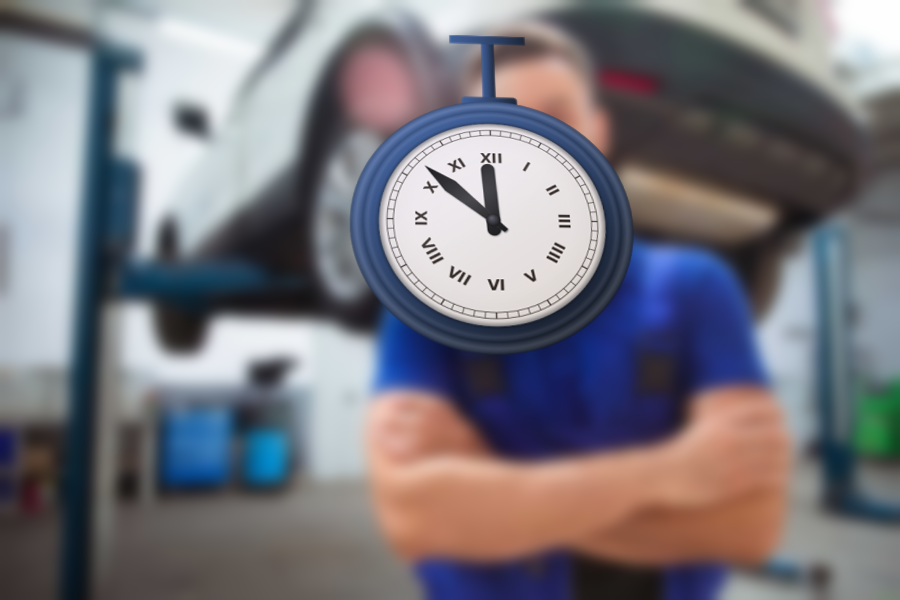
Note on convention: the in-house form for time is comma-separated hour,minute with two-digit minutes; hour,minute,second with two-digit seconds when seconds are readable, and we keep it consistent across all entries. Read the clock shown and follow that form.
11,52
